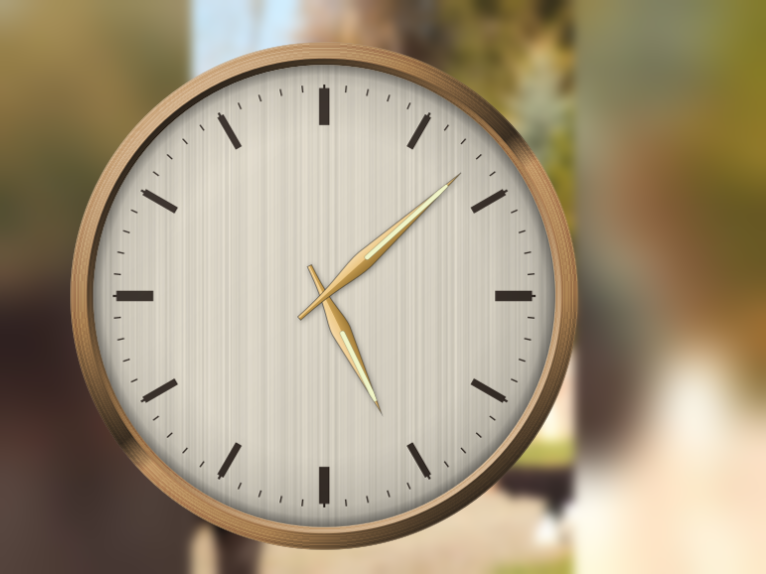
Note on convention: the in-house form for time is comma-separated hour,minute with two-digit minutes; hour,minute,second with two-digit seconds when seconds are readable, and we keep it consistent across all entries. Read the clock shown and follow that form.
5,08
